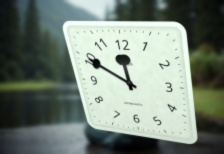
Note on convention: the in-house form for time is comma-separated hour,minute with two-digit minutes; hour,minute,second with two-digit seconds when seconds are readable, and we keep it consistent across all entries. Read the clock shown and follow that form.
11,50
